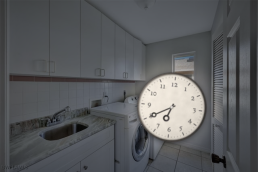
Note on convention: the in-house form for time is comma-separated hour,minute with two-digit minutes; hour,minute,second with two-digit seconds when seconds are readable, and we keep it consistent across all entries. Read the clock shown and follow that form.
6,40
